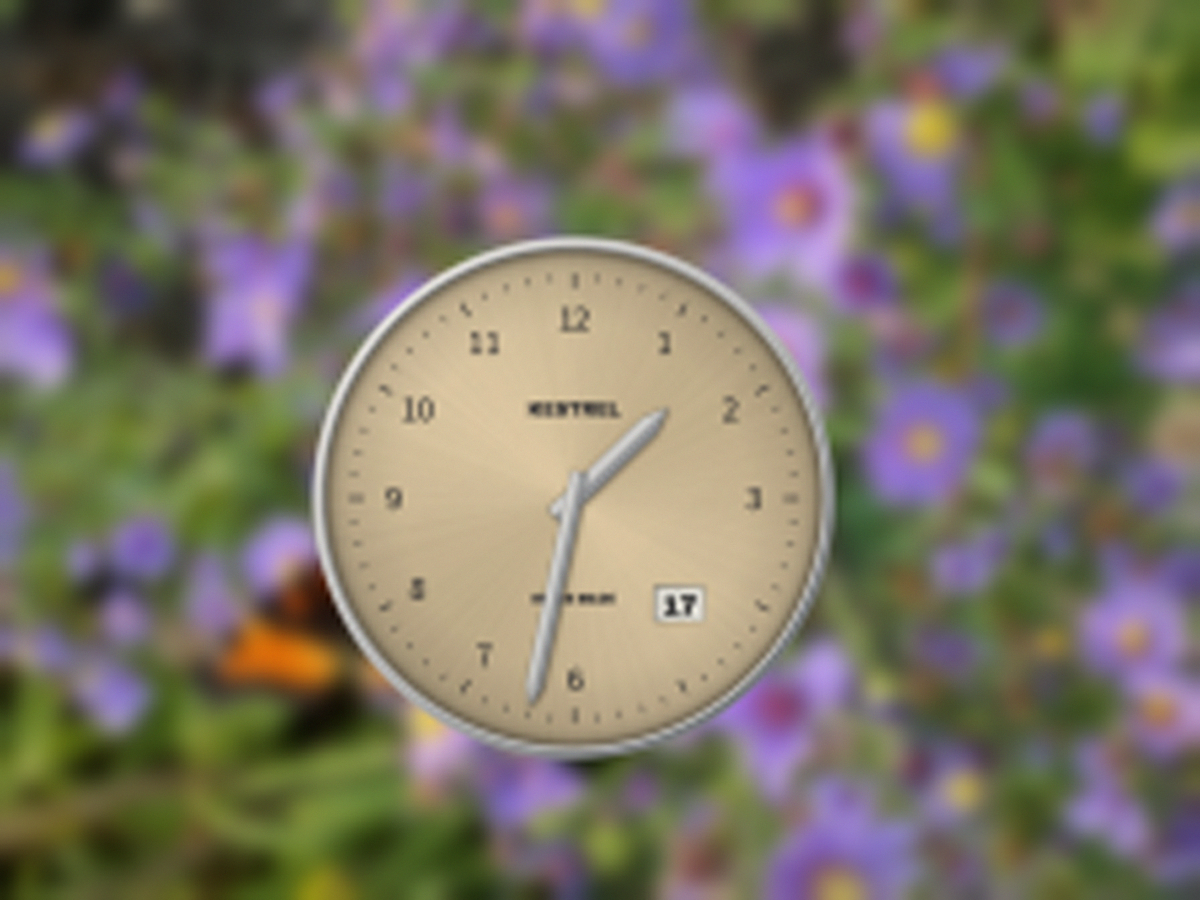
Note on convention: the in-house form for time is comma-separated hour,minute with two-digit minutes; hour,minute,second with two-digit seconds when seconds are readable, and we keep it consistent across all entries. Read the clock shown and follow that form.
1,32
